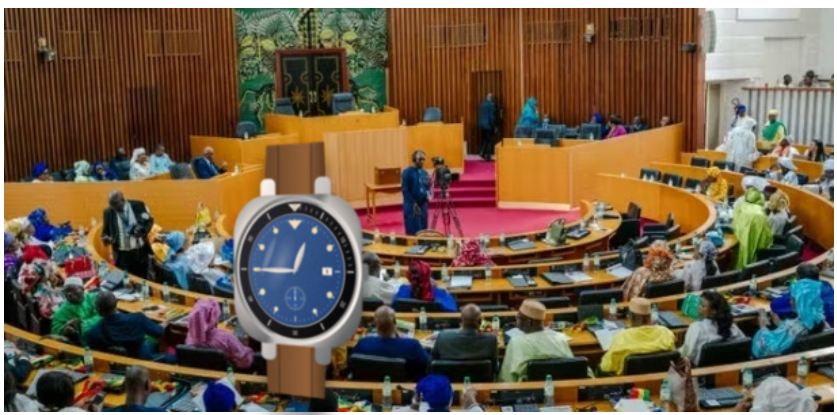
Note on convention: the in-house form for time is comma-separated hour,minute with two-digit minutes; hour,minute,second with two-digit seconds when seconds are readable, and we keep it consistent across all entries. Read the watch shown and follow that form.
12,45
